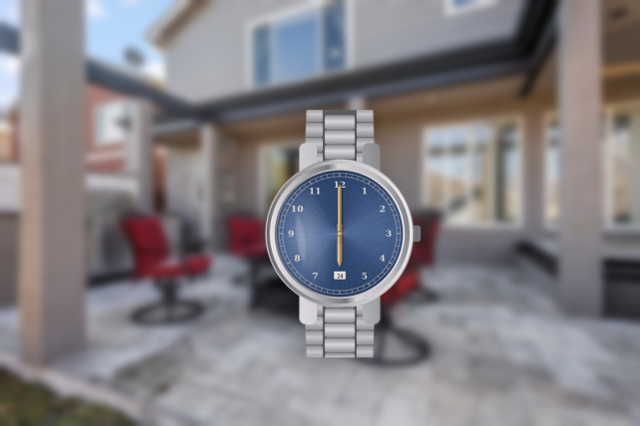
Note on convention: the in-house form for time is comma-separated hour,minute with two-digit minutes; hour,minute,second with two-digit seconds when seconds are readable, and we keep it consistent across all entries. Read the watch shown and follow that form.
6,00
